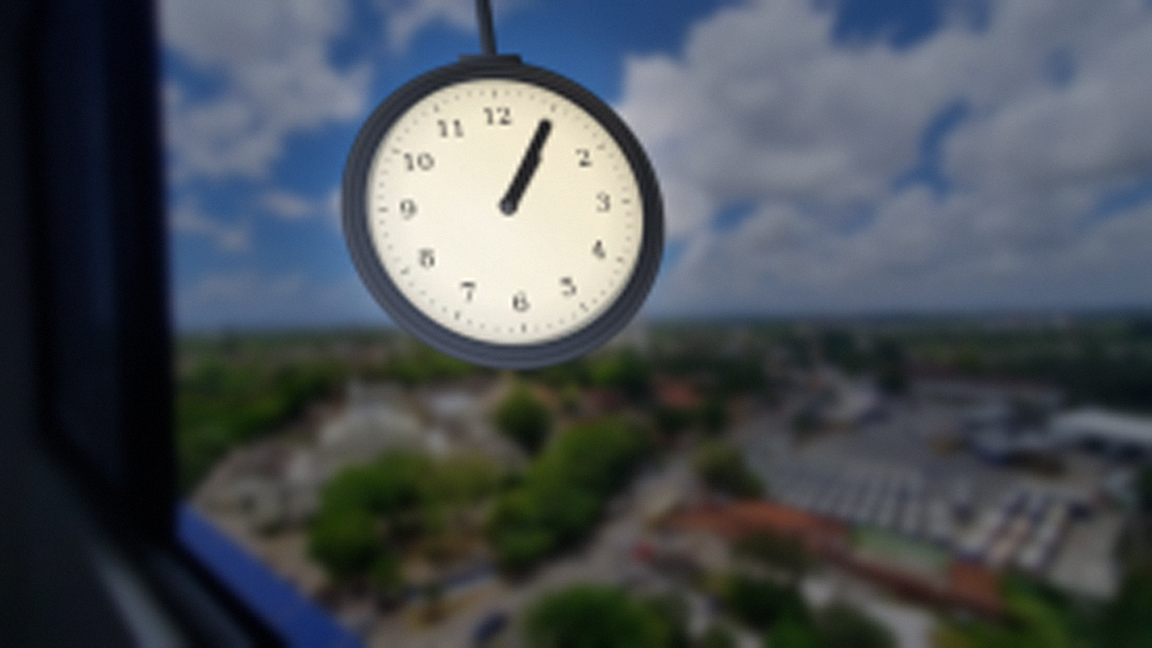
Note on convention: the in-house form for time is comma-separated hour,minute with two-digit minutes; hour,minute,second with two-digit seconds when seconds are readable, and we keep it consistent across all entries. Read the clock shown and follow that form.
1,05
